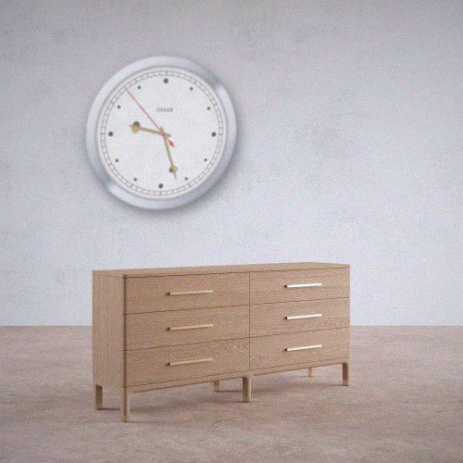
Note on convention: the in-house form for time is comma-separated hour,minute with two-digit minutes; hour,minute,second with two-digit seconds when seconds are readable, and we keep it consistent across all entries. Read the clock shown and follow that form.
9,26,53
